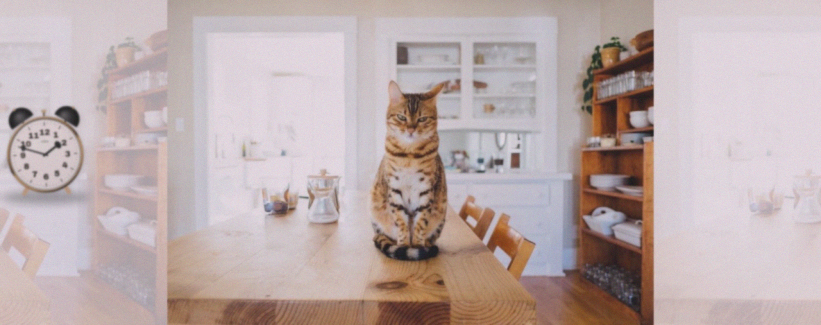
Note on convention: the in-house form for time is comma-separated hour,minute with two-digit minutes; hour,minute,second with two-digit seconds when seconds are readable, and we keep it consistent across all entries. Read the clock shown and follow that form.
1,48
